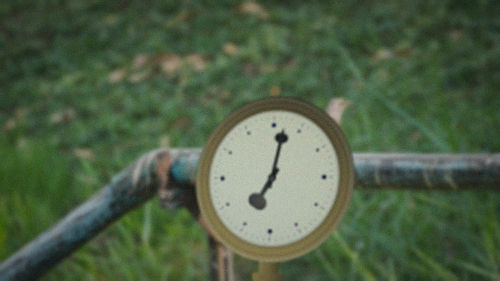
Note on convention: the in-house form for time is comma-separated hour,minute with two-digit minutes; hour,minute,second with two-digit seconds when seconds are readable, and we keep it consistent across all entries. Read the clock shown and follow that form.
7,02
